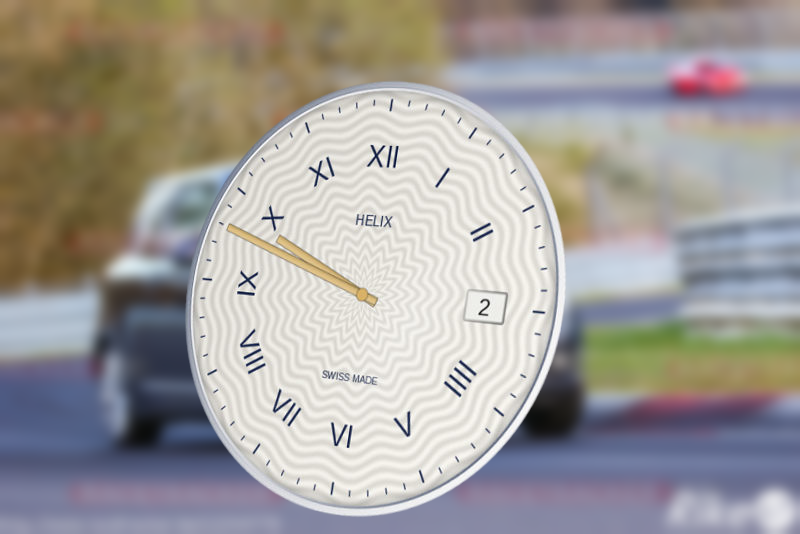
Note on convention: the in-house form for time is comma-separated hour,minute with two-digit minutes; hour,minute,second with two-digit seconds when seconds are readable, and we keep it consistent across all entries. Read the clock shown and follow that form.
9,48
